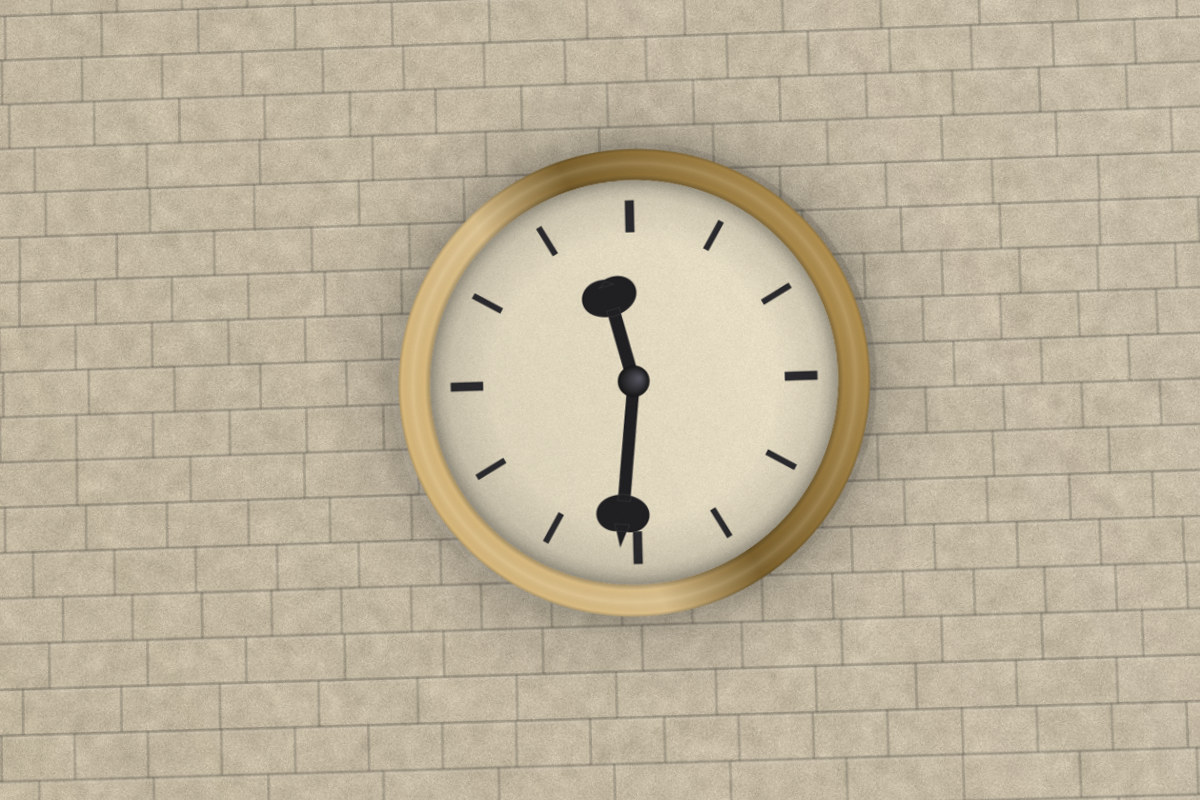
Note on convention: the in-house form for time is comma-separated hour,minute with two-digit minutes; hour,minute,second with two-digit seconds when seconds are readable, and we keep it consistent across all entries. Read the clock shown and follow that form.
11,31
